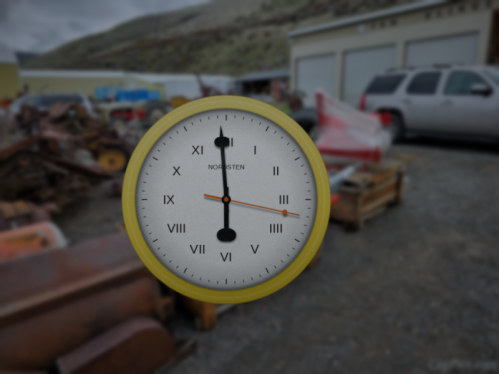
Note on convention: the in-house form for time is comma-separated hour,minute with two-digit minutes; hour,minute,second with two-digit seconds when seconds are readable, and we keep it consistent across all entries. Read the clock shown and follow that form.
5,59,17
